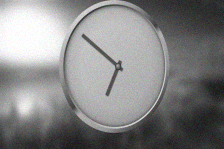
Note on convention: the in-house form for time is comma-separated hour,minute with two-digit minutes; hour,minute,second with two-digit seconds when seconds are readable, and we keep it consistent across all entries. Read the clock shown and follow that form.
6,51
